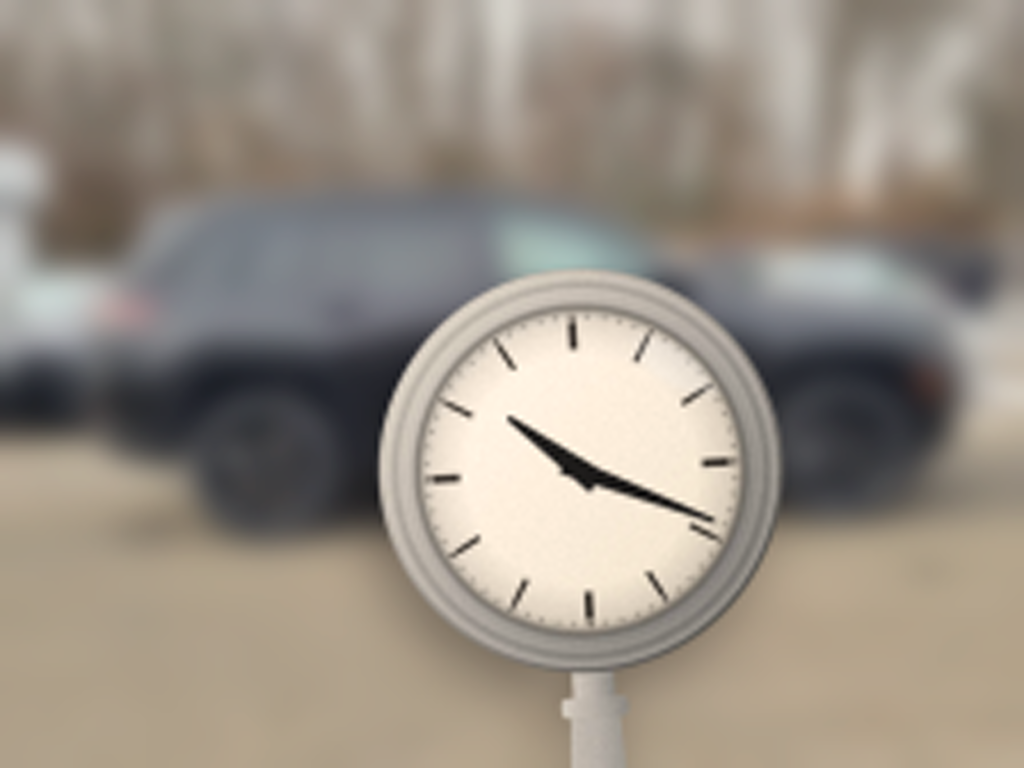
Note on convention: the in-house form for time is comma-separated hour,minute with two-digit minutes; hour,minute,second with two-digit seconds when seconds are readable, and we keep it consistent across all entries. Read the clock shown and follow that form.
10,19
